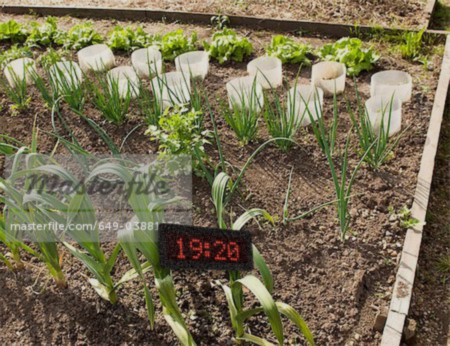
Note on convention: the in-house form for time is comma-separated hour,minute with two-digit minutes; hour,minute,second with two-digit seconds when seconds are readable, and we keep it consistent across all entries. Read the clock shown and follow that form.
19,20
